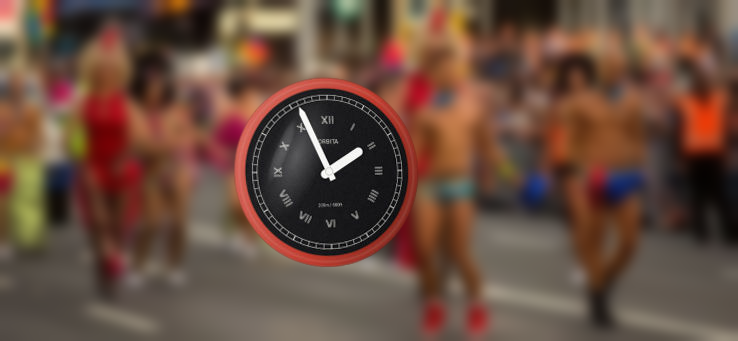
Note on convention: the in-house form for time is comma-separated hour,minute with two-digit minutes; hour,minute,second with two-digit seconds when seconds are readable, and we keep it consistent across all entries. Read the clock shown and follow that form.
1,56
